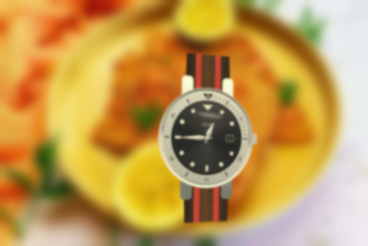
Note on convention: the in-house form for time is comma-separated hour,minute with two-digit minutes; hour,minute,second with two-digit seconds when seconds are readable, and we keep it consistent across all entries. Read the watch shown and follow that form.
12,45
